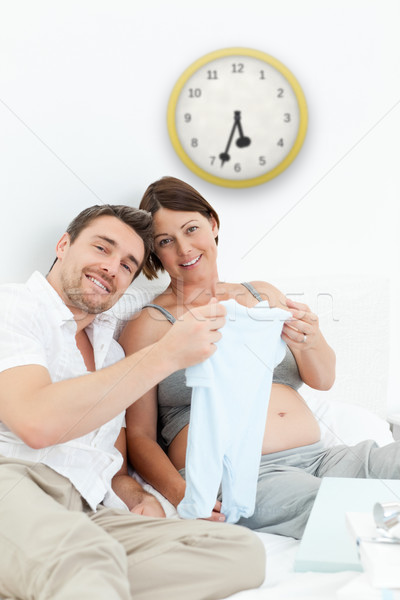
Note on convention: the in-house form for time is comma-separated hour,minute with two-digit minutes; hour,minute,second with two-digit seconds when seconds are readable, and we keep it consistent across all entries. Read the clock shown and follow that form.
5,33
